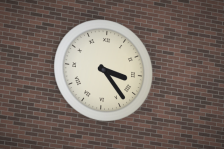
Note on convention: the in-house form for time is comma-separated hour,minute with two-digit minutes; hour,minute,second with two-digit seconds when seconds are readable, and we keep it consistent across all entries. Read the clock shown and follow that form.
3,23
